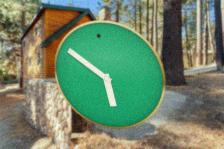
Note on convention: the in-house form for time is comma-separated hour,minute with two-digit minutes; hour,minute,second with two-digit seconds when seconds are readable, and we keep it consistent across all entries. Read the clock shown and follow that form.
5,52
